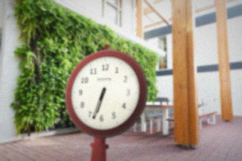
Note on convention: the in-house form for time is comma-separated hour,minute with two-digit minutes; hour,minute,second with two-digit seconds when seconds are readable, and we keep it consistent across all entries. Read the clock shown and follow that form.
6,33
